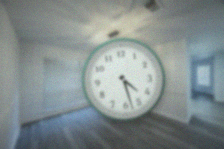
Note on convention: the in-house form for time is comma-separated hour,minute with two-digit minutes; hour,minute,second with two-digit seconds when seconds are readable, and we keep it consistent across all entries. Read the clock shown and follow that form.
4,28
